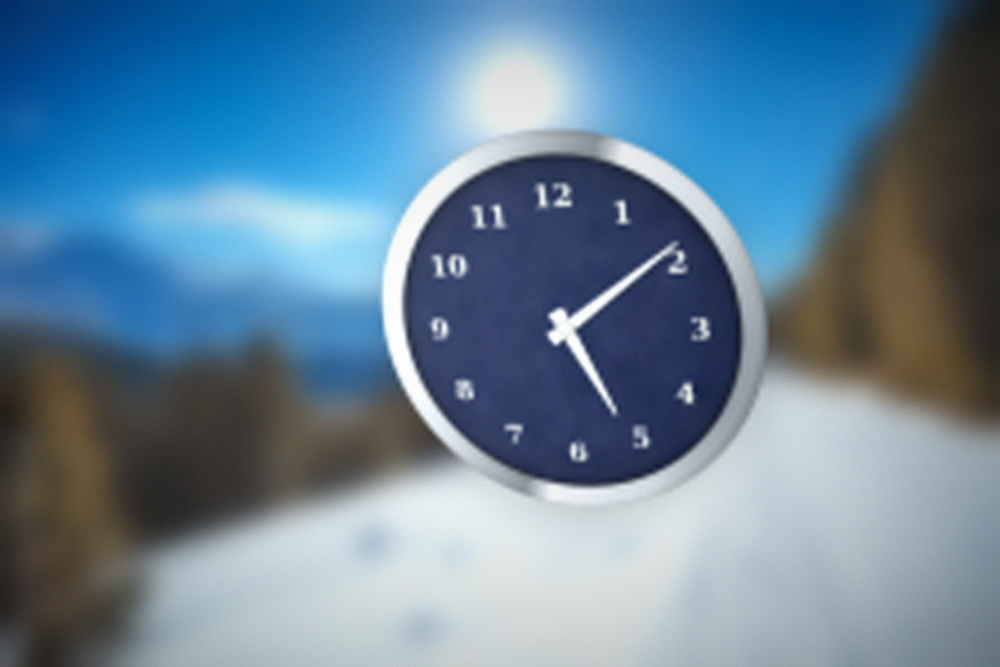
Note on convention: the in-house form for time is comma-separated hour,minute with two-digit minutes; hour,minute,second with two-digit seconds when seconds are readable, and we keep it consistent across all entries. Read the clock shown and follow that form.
5,09
